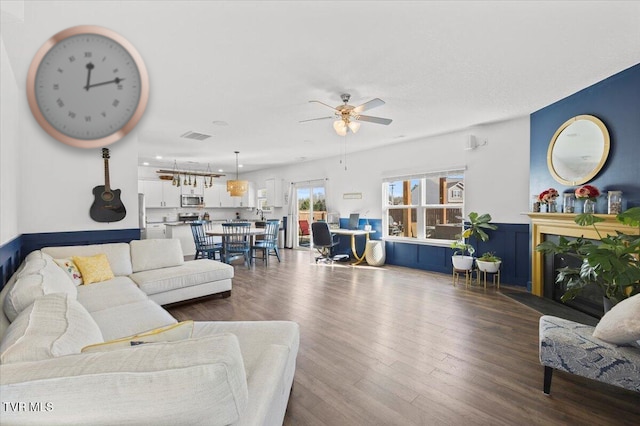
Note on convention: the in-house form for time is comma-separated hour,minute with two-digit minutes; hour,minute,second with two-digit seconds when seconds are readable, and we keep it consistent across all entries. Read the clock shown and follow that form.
12,13
